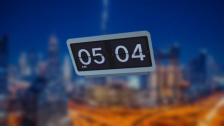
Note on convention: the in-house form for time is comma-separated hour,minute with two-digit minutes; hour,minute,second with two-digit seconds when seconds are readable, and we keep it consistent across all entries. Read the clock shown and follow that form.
5,04
